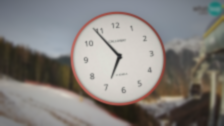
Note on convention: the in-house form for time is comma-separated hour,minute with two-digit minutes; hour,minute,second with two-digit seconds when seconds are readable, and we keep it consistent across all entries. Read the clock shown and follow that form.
6,54
